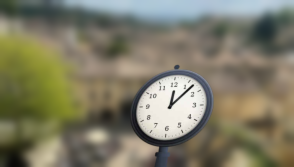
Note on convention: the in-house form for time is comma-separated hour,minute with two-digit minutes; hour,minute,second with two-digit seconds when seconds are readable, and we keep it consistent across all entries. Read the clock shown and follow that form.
12,07
